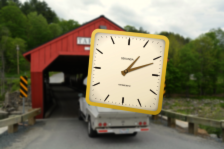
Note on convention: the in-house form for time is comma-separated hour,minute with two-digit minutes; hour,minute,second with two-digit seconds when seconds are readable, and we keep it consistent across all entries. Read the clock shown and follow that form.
1,11
